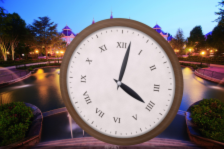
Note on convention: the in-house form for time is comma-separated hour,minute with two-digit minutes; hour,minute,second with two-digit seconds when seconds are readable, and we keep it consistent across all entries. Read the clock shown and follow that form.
4,02
